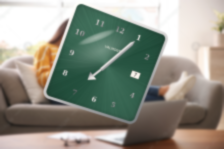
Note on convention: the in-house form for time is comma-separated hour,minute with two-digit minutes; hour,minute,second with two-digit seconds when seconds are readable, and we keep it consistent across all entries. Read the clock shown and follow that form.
7,05
